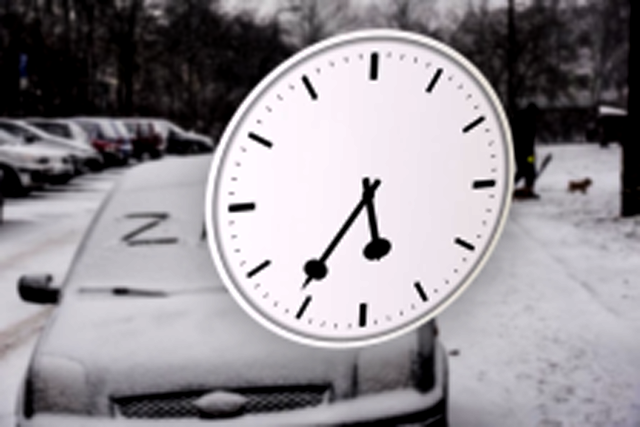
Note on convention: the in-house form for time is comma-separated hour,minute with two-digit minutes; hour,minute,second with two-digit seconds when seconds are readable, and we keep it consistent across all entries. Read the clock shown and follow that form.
5,36
